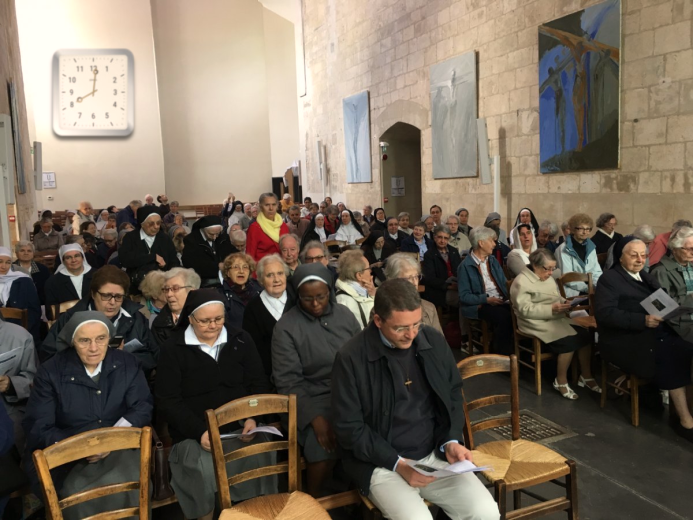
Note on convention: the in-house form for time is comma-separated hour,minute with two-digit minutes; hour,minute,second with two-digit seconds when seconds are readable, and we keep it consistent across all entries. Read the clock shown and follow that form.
8,01
